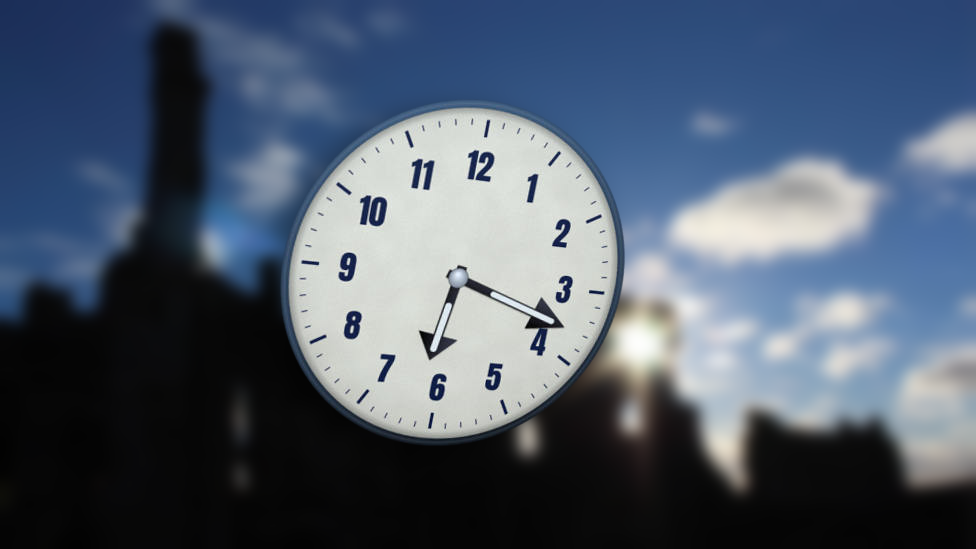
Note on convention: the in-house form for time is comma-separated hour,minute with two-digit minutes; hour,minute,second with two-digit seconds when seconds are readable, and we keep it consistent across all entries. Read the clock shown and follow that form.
6,18
